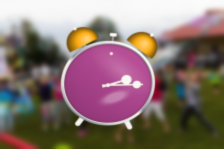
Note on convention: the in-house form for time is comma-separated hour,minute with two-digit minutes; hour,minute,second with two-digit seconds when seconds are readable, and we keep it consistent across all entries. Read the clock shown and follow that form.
2,14
